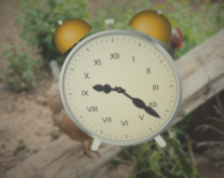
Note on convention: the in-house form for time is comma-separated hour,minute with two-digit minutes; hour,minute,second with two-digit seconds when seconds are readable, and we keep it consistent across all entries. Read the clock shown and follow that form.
9,22
